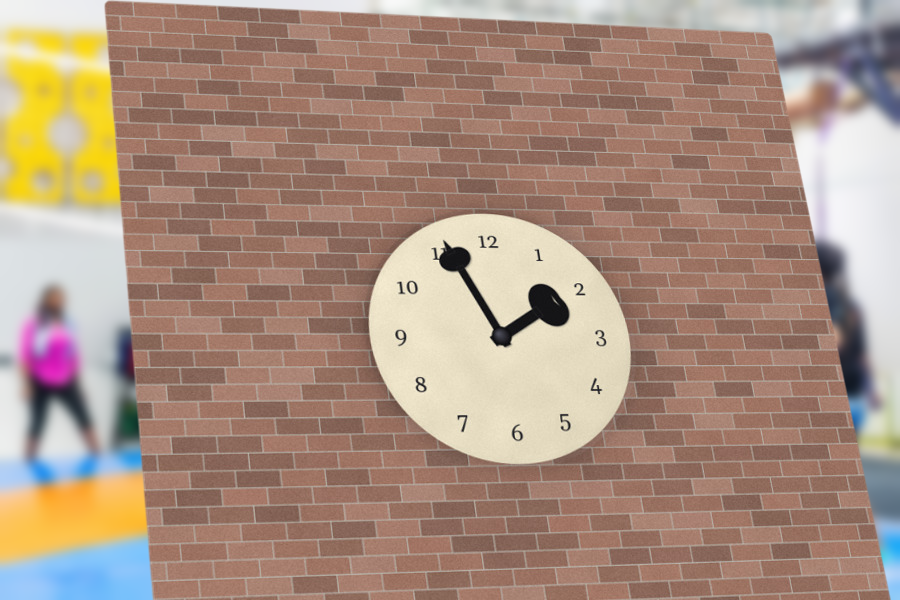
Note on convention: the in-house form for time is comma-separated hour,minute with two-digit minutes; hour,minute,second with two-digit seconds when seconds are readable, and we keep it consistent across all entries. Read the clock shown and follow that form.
1,56
